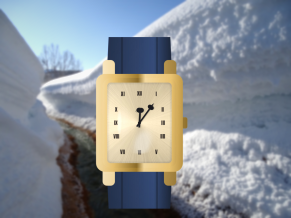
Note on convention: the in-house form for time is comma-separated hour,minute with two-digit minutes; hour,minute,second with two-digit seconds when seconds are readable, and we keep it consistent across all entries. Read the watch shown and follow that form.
12,06
